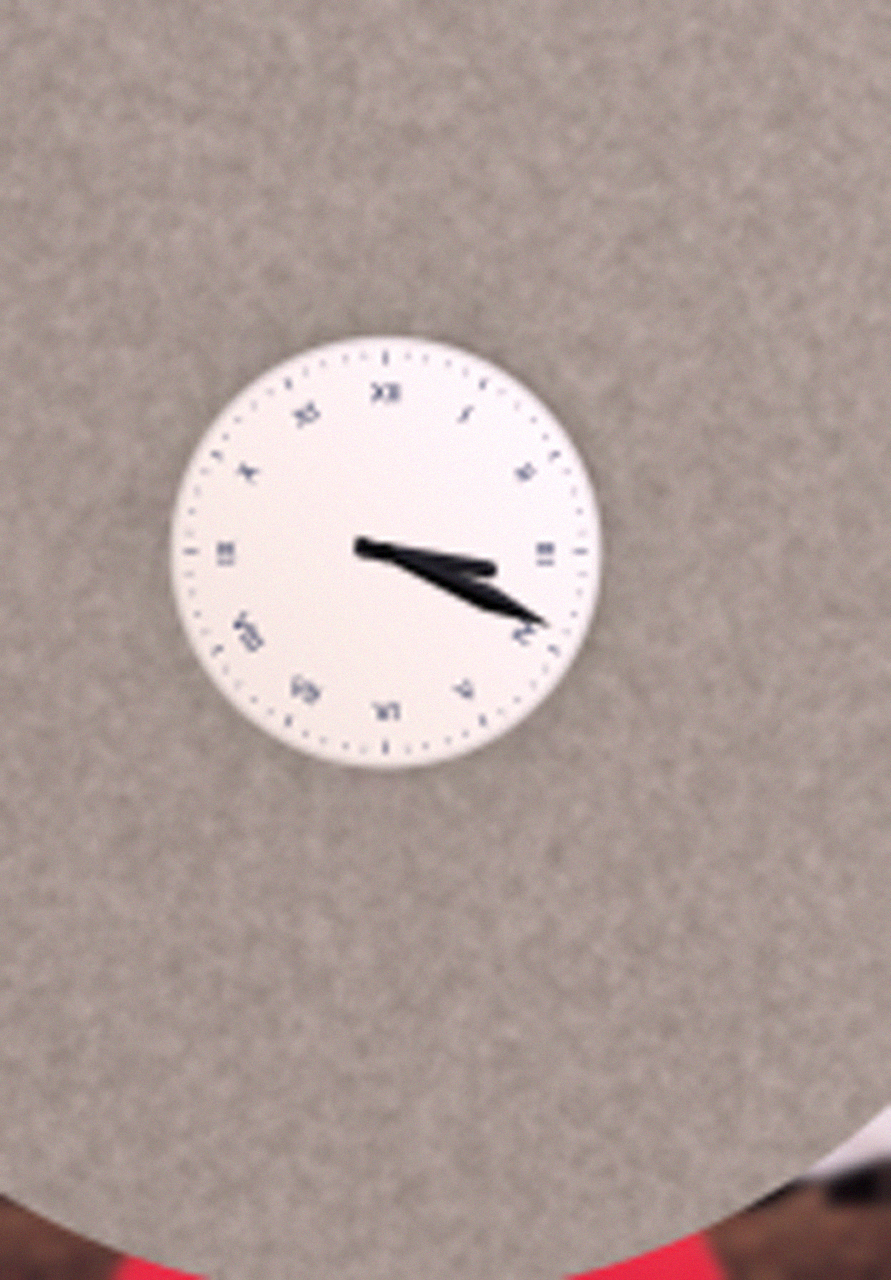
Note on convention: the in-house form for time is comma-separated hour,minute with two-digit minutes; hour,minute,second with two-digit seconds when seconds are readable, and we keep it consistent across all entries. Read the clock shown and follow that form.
3,19
